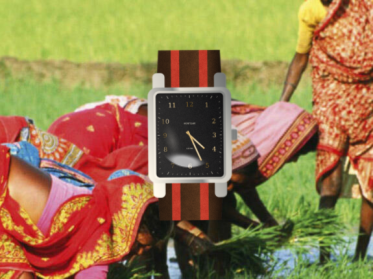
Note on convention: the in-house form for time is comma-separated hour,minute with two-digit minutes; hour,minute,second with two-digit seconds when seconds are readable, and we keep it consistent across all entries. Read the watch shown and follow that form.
4,26
